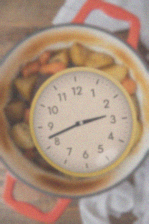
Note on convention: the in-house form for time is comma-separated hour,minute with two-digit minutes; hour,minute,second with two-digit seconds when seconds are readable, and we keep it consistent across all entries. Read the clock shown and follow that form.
2,42
